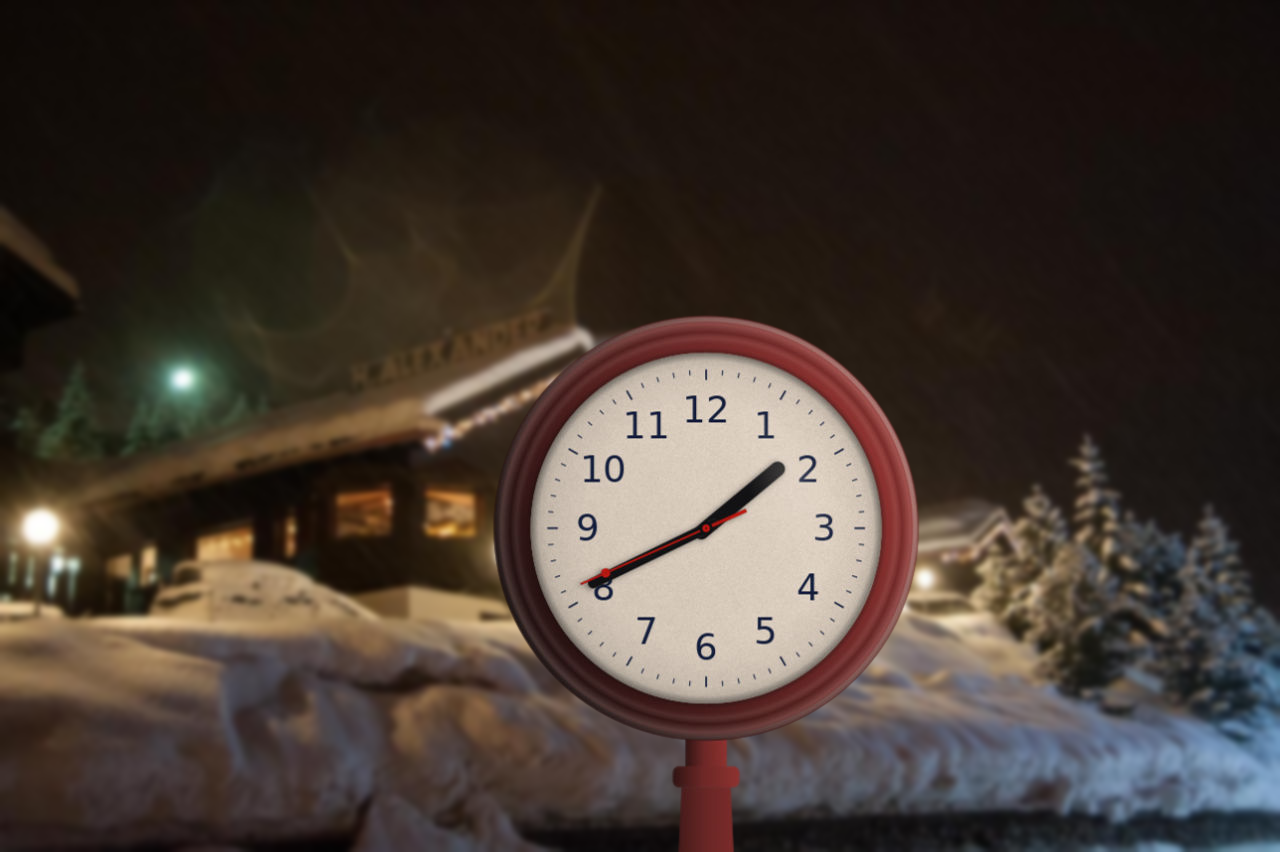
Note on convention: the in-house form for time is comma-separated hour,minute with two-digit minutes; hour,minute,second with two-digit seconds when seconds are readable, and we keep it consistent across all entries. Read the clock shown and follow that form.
1,40,41
